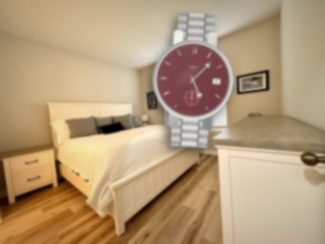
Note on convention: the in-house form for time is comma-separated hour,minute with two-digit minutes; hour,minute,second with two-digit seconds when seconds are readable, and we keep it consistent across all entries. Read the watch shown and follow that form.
5,07
